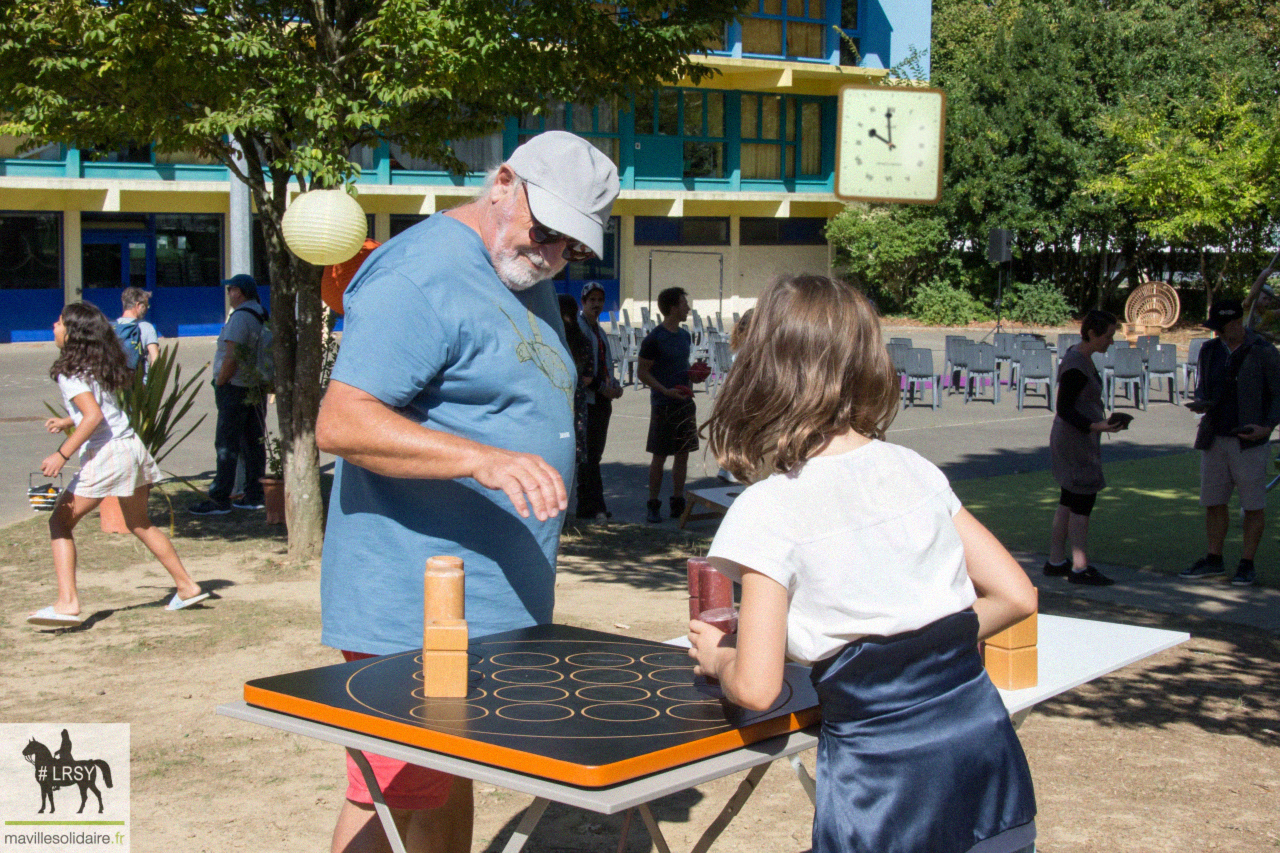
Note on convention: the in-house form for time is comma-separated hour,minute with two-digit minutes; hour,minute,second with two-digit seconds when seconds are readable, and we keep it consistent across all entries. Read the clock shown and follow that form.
9,59
